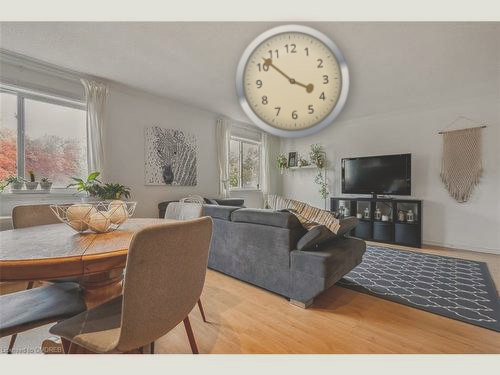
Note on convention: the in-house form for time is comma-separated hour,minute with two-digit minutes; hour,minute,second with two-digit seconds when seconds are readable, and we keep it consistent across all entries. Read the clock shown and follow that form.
3,52
